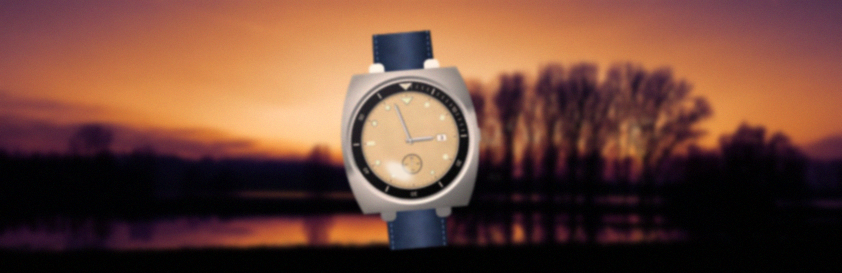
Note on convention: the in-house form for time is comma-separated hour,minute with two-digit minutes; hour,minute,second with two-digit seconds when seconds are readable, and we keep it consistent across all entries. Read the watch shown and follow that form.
2,57
